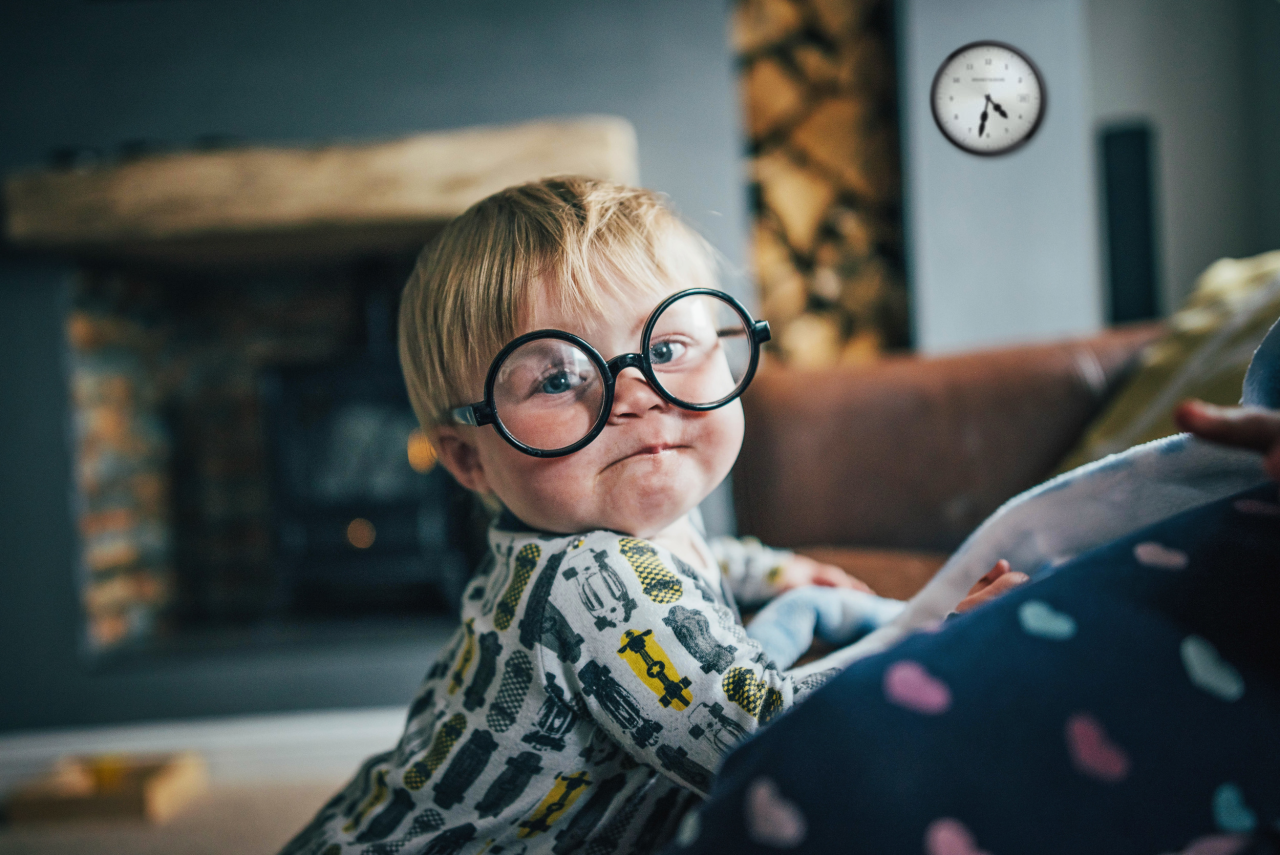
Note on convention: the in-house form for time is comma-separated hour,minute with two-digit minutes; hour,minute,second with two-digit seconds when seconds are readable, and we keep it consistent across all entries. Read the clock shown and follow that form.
4,32
